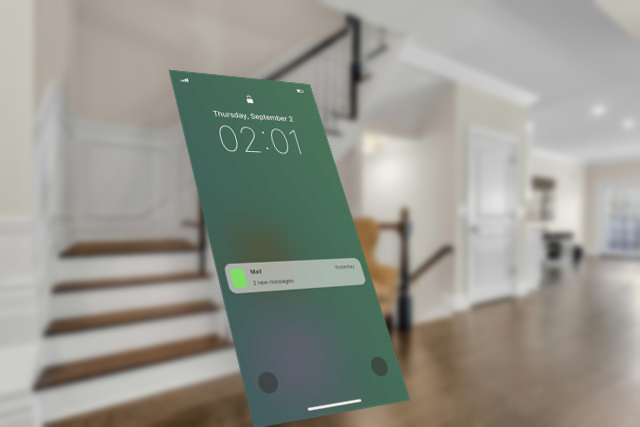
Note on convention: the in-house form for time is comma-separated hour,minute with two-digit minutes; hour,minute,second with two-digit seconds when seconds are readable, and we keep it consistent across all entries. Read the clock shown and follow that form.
2,01
